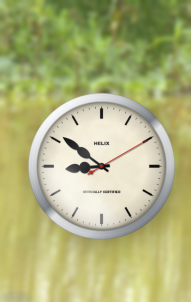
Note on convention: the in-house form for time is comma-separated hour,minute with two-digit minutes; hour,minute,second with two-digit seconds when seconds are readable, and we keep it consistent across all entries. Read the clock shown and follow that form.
8,51,10
